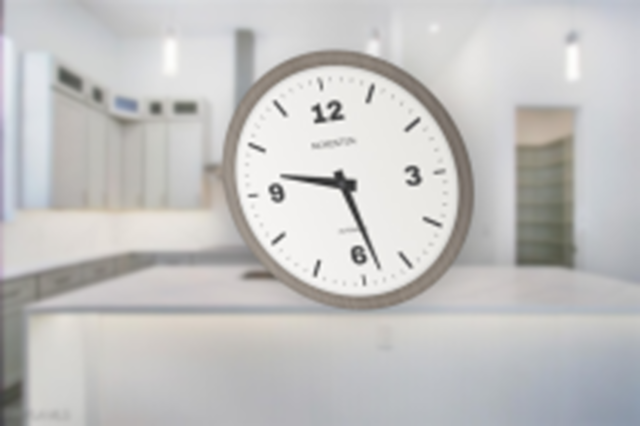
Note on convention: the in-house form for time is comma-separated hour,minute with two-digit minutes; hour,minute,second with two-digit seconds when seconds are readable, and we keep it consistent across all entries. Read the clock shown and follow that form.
9,28
